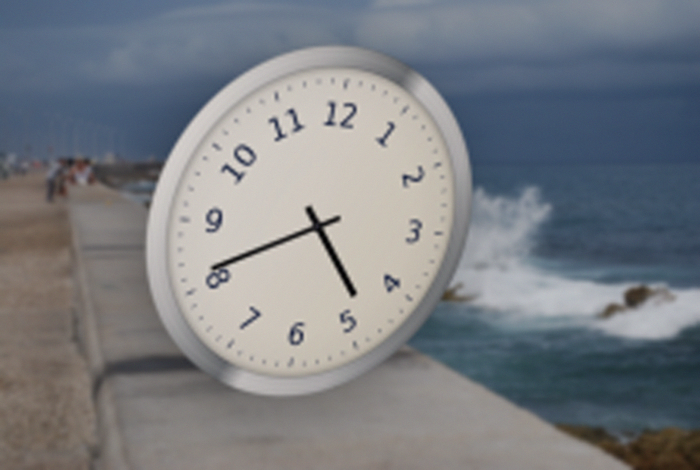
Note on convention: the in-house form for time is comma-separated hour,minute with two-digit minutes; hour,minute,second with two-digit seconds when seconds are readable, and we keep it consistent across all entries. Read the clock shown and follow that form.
4,41
